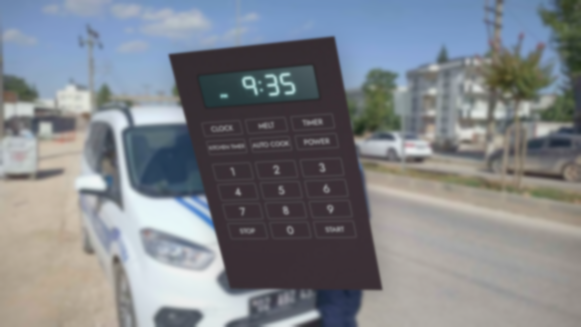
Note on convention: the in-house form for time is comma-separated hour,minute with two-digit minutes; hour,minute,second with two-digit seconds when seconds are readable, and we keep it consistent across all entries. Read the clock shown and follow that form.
9,35
